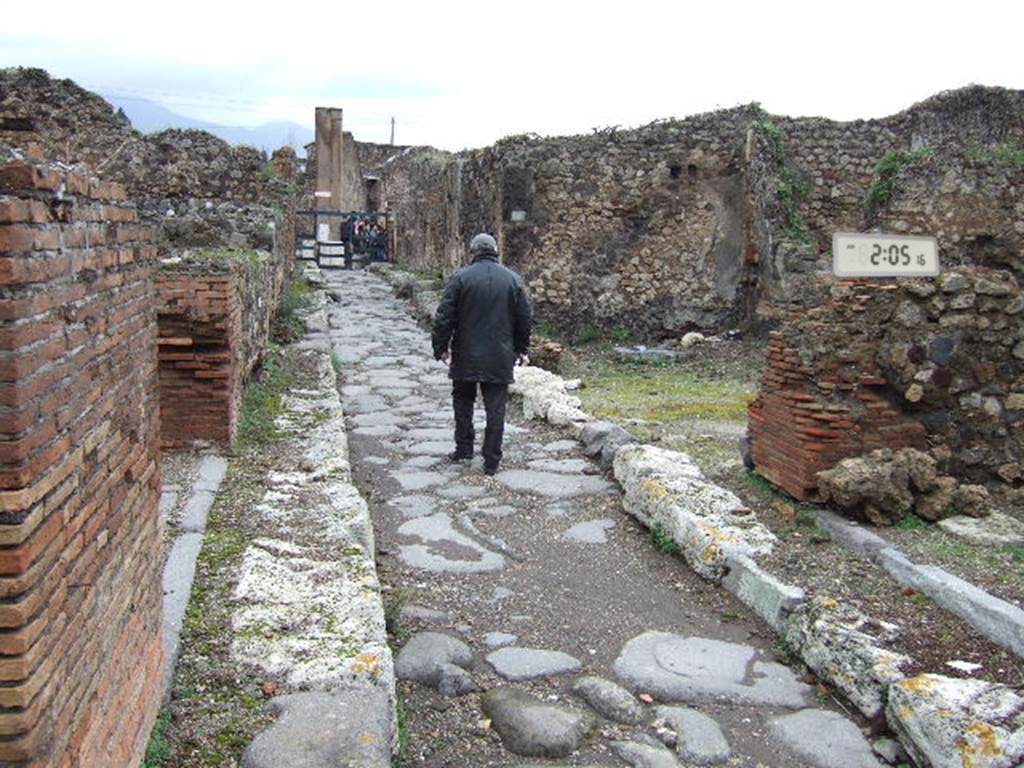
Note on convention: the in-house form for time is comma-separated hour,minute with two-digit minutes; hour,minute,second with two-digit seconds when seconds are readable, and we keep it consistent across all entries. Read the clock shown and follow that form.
2,05,16
